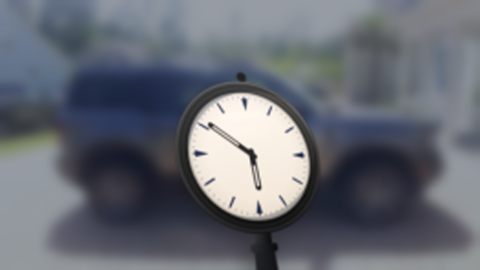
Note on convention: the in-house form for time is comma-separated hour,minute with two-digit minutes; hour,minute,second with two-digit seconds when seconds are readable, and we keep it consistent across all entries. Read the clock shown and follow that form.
5,51
